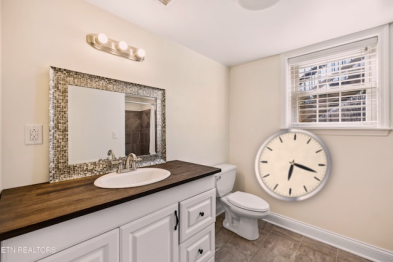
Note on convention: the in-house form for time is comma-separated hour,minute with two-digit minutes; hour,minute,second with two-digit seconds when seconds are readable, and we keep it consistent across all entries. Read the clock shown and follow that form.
6,18
